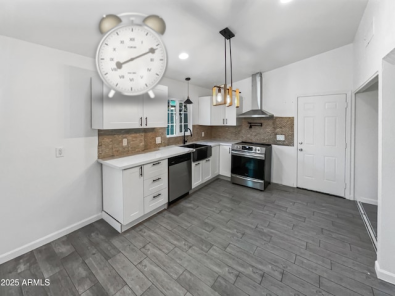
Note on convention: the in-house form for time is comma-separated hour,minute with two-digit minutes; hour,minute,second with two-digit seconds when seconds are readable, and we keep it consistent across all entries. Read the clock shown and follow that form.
8,11
